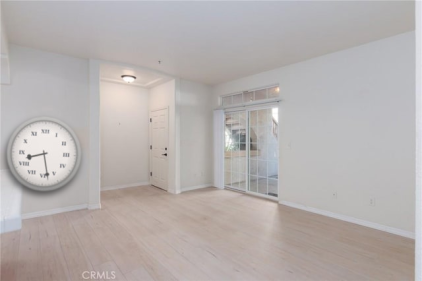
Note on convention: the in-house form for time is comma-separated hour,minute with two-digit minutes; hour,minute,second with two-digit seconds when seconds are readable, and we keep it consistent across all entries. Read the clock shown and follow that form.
8,28
